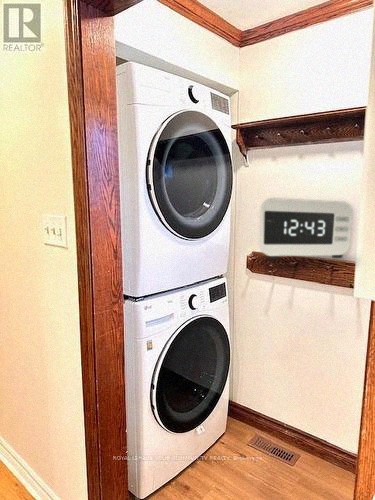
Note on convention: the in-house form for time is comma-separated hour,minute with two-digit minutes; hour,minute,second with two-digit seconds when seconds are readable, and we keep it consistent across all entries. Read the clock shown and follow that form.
12,43
